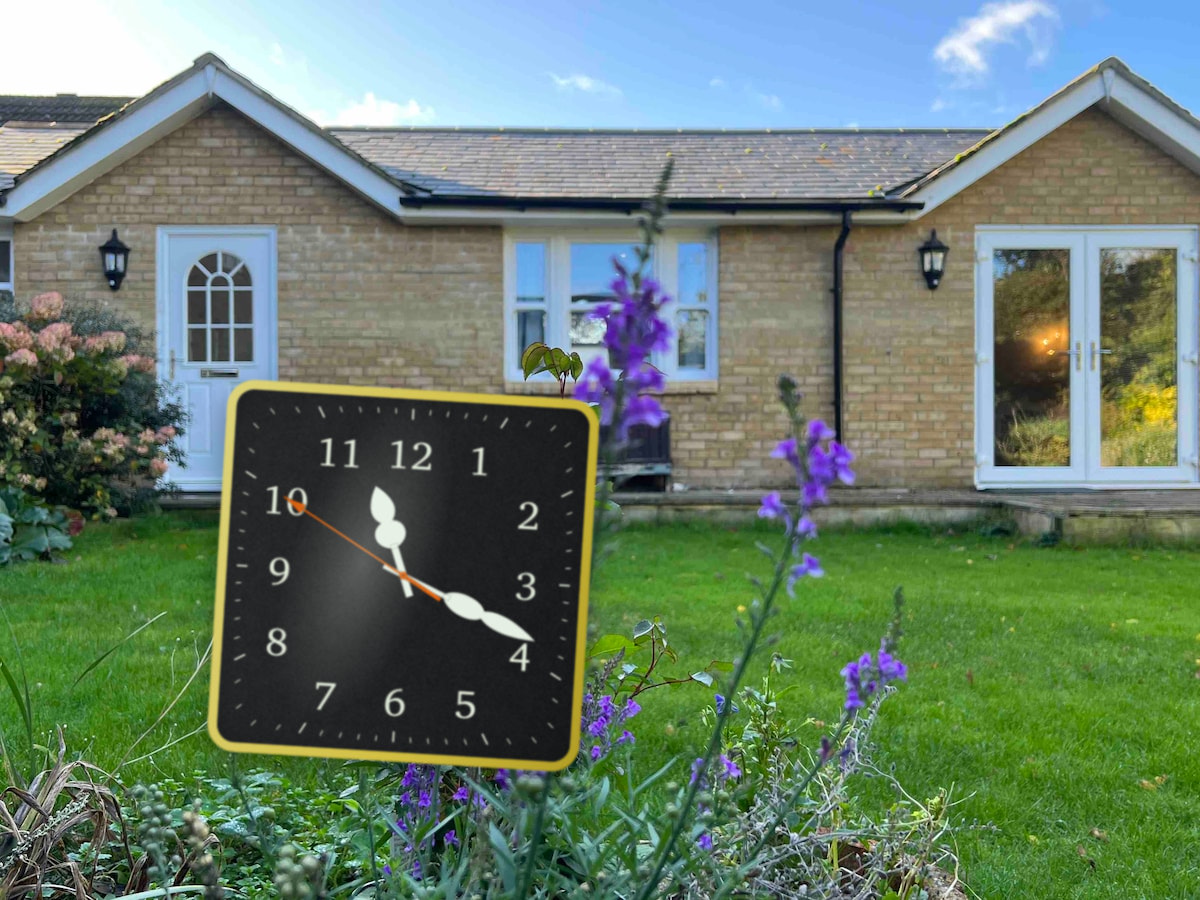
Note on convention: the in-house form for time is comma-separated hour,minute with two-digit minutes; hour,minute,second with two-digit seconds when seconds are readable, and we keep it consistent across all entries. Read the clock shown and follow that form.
11,18,50
